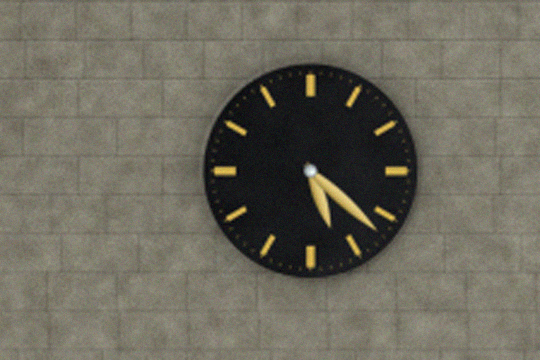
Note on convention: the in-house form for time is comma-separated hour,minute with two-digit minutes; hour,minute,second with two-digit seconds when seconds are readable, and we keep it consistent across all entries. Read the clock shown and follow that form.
5,22
